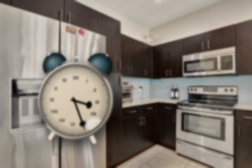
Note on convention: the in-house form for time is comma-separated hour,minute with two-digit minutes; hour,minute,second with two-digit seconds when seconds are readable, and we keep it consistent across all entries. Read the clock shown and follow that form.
3,26
